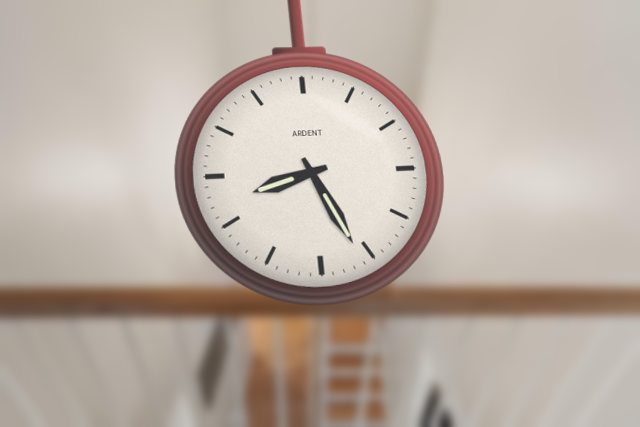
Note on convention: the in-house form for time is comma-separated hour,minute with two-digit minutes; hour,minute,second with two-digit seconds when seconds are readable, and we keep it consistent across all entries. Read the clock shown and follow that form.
8,26
